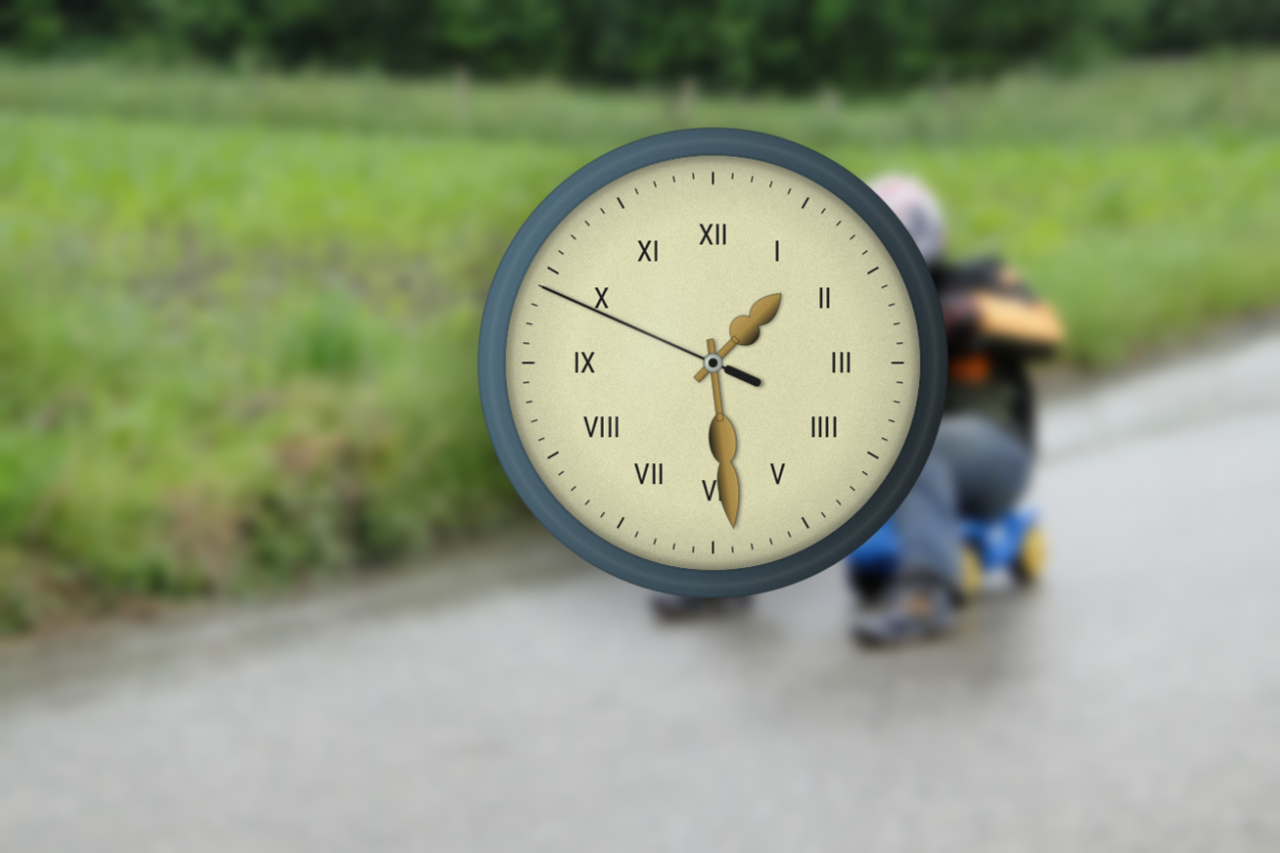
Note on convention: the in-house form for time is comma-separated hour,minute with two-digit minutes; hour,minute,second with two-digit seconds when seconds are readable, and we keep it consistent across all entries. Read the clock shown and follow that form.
1,28,49
